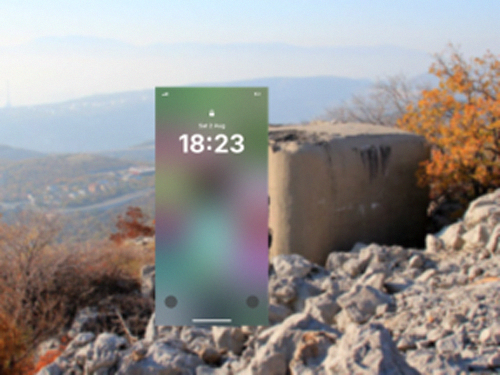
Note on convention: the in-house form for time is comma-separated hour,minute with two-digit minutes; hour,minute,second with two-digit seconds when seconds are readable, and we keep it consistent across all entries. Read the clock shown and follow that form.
18,23
